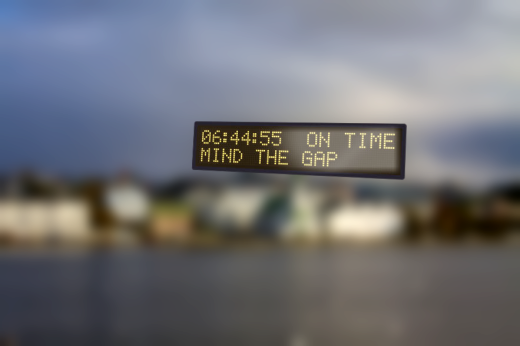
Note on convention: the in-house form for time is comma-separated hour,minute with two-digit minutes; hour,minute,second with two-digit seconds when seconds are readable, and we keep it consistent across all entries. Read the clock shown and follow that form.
6,44,55
